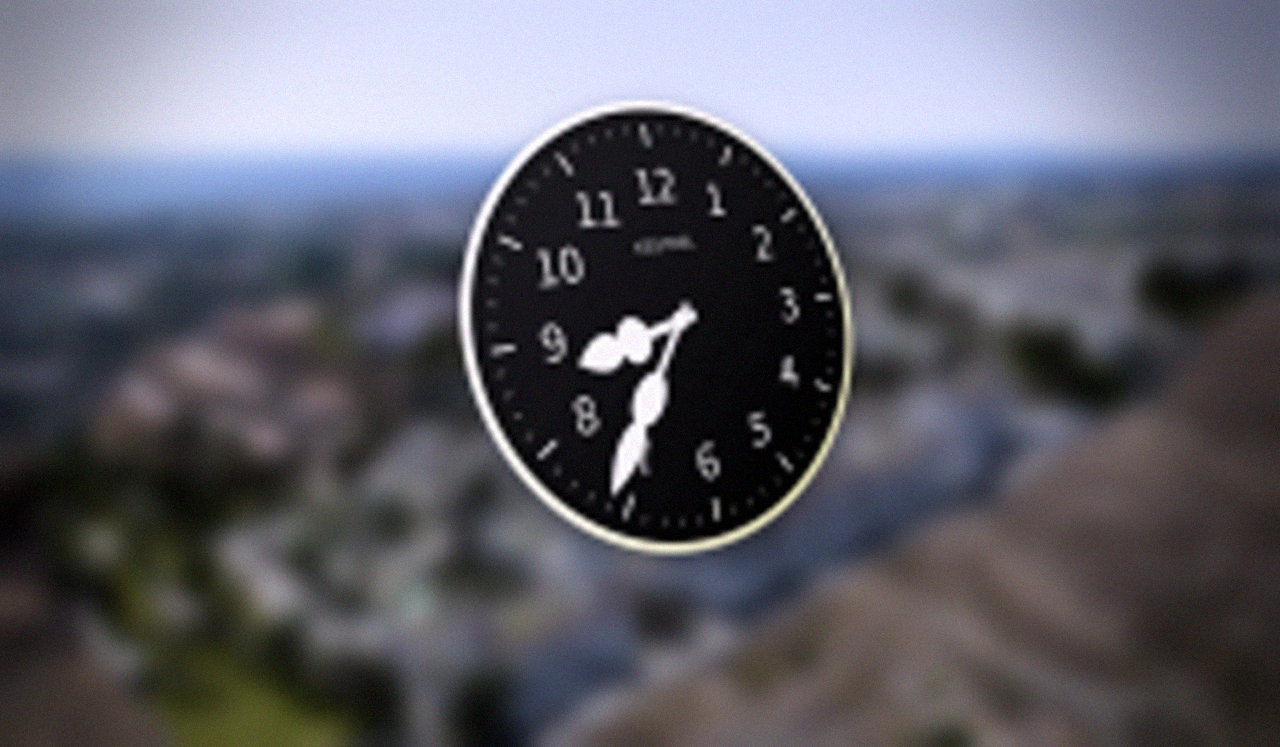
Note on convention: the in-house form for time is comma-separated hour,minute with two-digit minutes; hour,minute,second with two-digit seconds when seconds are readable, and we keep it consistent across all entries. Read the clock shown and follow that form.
8,36
